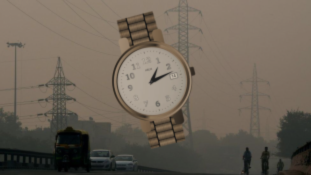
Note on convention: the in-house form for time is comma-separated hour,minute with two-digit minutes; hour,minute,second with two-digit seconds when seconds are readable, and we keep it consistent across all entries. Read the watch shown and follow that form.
1,13
